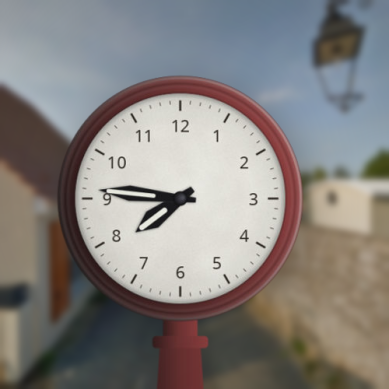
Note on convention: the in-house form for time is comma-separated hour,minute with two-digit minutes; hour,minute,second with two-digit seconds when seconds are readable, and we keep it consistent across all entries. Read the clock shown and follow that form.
7,46
